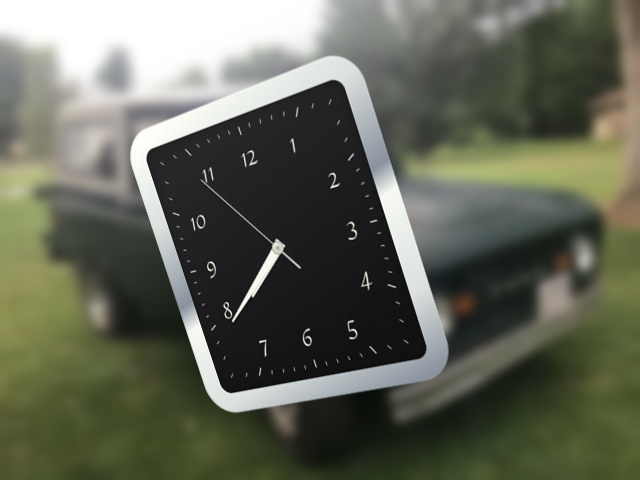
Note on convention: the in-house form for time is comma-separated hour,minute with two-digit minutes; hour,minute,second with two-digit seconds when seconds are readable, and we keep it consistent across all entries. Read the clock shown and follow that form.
7,38,54
